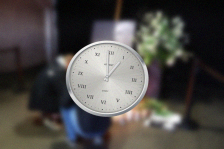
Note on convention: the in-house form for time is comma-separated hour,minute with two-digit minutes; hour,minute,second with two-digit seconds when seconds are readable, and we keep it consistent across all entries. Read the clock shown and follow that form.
12,59
